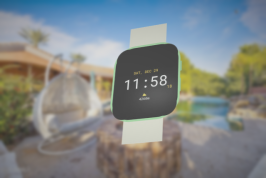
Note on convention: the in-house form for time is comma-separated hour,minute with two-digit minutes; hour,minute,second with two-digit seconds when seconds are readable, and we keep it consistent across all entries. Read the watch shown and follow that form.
11,58
